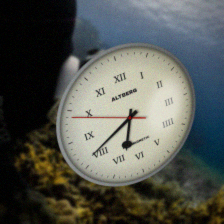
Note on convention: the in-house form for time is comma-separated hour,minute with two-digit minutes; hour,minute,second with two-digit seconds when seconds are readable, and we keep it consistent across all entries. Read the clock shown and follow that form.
6,40,49
